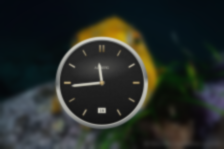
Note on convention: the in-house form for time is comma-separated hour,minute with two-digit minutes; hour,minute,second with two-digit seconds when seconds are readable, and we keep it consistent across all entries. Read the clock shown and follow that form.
11,44
